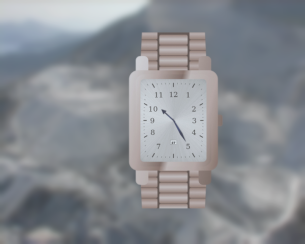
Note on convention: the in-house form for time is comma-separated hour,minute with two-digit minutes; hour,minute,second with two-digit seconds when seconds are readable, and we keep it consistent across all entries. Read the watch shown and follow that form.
10,25
